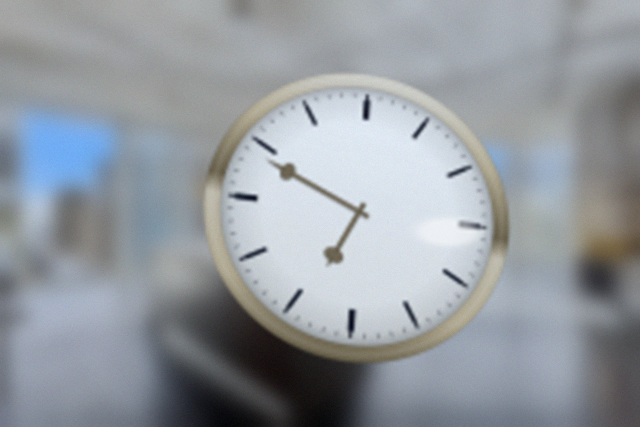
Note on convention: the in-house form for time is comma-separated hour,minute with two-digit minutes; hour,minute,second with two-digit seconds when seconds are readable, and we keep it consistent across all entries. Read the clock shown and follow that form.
6,49
